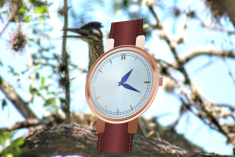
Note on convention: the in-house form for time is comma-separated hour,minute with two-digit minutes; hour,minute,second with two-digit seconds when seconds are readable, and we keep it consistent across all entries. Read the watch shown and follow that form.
1,19
